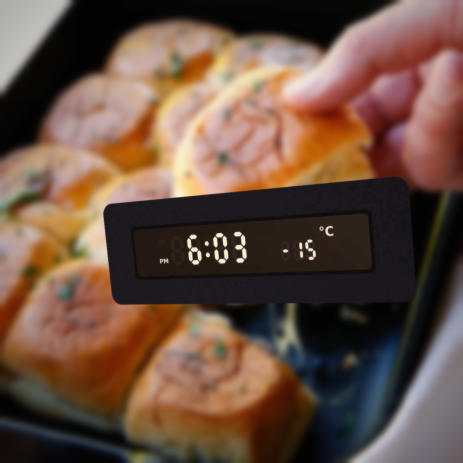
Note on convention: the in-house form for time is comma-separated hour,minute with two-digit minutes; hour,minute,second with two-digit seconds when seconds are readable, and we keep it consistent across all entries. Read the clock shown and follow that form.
6,03
